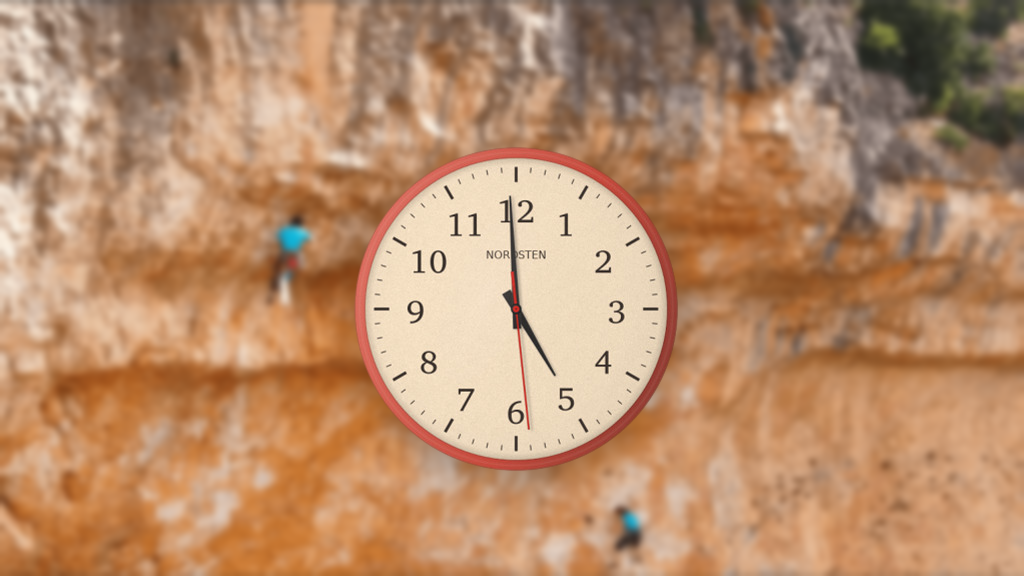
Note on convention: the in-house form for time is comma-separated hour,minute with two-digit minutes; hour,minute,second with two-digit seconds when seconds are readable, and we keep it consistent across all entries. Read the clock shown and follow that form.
4,59,29
